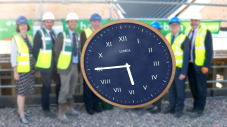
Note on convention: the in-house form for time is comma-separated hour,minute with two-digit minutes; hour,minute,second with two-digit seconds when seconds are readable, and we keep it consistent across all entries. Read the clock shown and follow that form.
5,45
